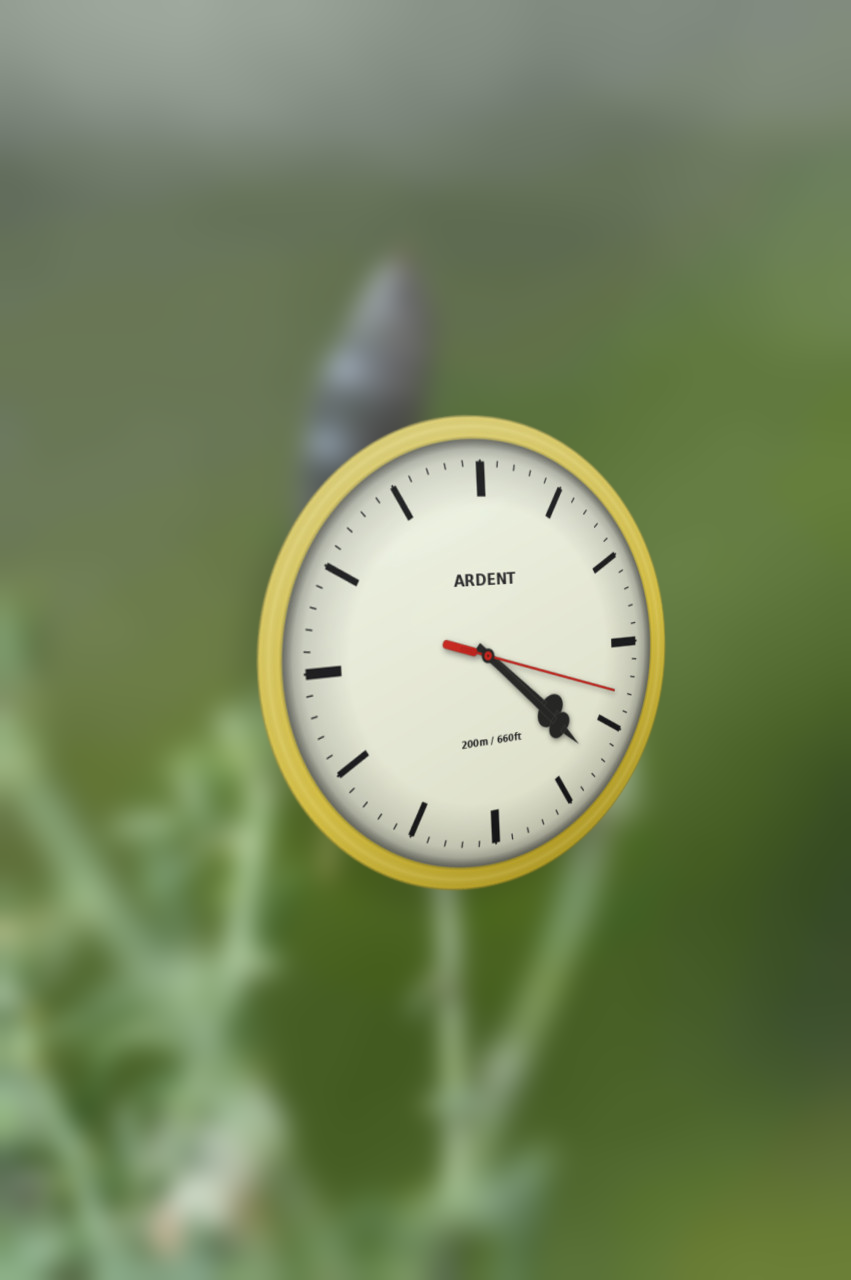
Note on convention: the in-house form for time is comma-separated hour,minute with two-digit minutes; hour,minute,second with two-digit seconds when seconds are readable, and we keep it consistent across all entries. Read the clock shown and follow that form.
4,22,18
